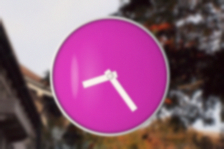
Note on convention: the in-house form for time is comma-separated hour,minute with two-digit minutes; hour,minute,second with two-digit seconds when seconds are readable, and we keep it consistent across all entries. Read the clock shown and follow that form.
8,24
